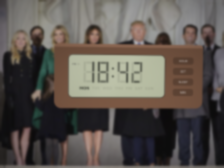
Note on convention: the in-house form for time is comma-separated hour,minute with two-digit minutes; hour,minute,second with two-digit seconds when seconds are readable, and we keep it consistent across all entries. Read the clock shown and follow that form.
18,42
